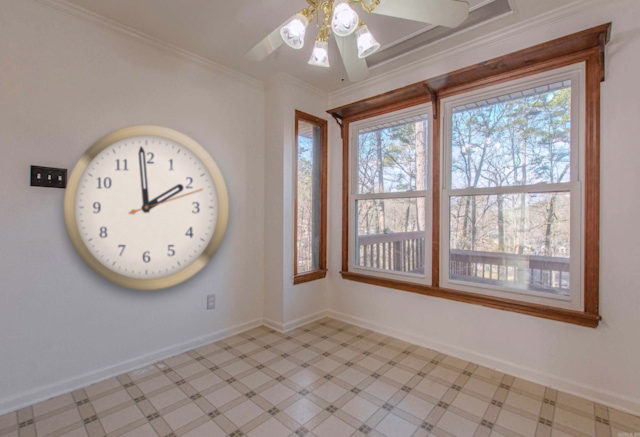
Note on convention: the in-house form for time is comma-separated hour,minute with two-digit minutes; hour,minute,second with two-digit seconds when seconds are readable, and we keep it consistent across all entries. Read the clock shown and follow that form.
1,59,12
